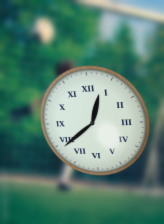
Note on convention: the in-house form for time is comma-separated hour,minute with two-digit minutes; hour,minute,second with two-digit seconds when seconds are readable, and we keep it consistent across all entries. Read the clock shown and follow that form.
12,39
